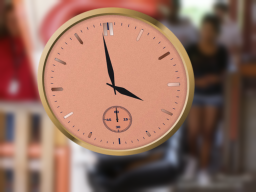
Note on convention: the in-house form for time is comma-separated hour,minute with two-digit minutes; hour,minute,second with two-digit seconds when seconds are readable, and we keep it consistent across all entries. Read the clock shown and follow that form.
3,59
